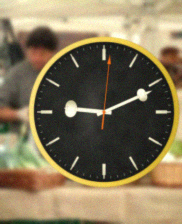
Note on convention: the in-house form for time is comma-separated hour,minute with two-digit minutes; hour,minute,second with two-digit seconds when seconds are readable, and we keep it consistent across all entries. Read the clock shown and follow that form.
9,11,01
